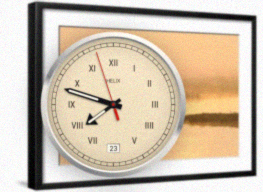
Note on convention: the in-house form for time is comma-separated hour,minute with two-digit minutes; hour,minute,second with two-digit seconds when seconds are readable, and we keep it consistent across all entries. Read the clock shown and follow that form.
7,47,57
